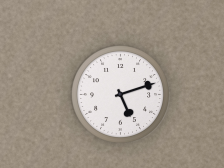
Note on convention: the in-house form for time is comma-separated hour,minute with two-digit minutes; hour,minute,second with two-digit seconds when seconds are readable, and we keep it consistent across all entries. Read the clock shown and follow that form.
5,12
